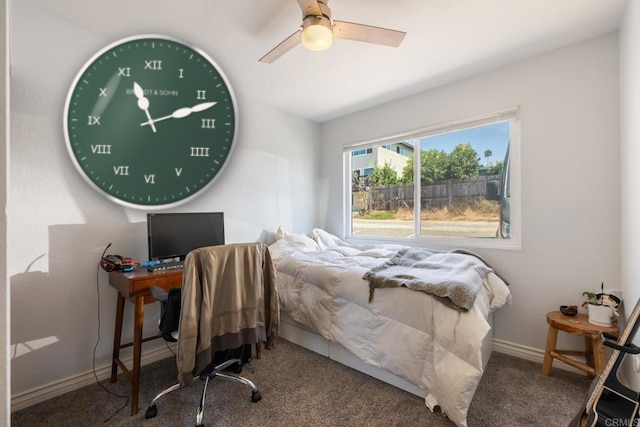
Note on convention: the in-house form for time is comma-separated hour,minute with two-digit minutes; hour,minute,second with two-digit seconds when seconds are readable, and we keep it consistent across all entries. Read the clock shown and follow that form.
11,12
